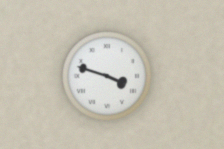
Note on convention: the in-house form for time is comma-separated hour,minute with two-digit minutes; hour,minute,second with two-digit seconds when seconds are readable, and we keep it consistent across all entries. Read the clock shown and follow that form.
3,48
